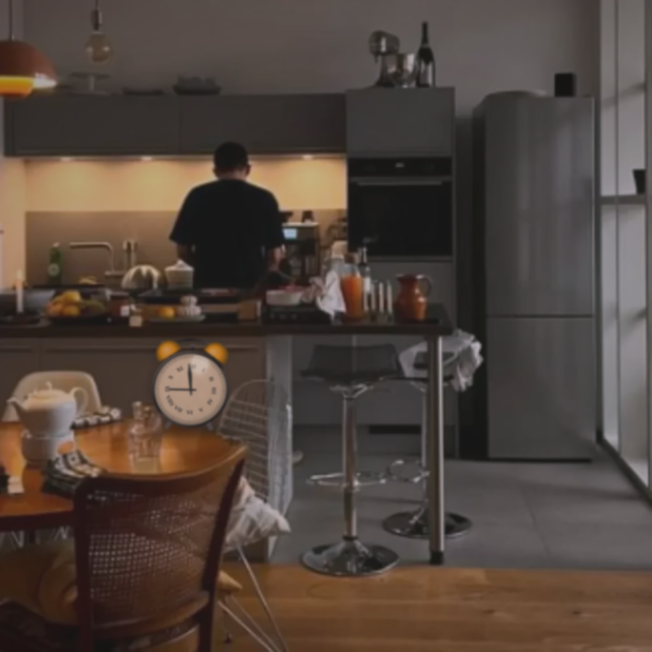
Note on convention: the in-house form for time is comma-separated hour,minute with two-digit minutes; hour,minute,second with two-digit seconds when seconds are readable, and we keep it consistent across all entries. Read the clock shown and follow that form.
8,59
